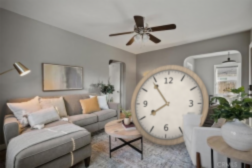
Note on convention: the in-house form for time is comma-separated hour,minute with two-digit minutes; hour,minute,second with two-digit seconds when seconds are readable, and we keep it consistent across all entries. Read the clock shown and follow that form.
7,54
